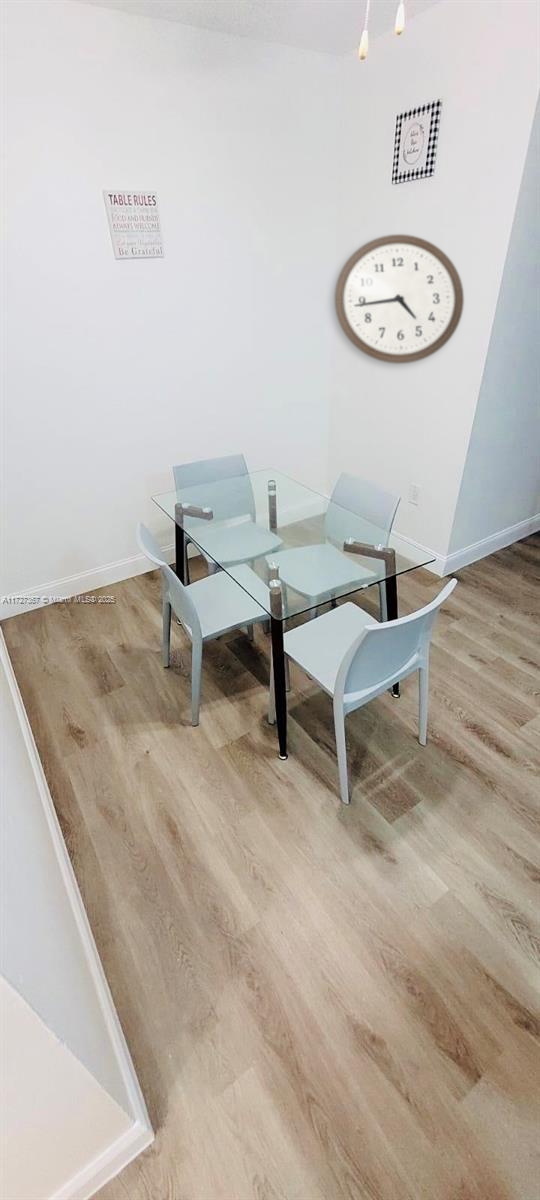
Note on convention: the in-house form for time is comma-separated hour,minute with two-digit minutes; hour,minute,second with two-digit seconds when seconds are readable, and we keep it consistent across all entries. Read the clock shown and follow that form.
4,44
